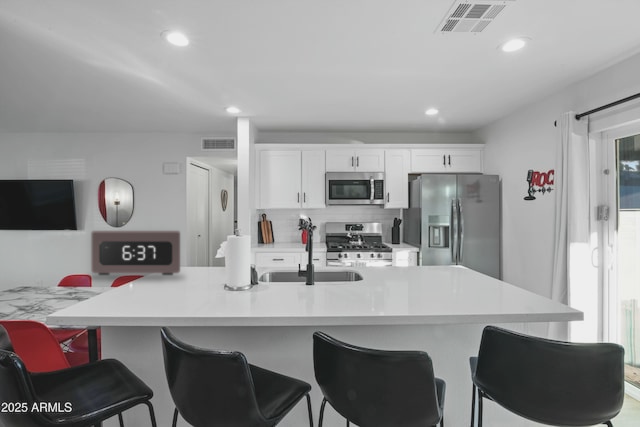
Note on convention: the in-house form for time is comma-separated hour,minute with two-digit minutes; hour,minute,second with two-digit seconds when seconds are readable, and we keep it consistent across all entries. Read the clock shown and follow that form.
6,37
